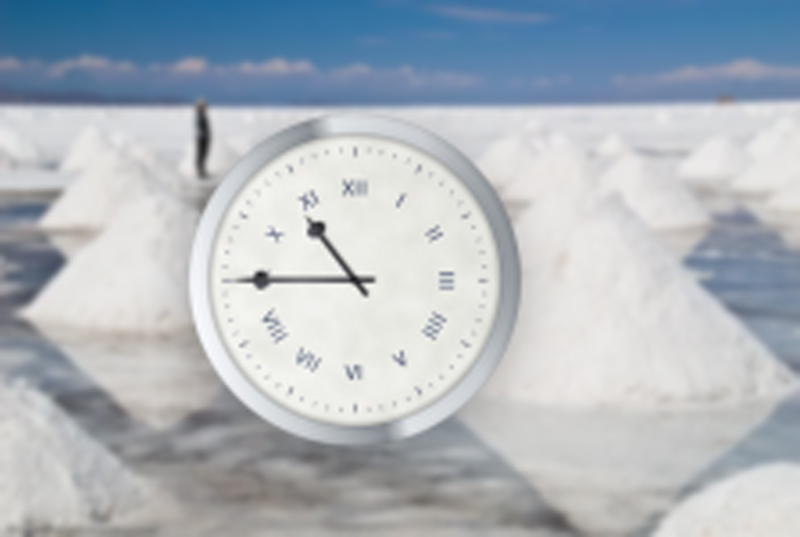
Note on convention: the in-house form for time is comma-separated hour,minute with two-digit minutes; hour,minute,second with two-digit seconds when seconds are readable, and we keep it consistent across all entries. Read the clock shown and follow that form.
10,45
